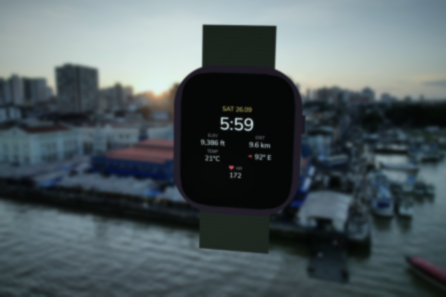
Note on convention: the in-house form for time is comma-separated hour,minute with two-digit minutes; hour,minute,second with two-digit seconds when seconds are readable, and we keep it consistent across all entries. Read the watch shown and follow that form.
5,59
